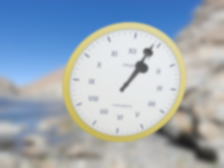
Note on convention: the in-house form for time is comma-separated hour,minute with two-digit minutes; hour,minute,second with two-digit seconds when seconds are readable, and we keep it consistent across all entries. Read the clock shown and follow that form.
1,04
